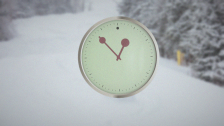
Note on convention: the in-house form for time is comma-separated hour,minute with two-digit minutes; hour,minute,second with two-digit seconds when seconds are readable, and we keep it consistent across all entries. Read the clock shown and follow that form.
12,53
